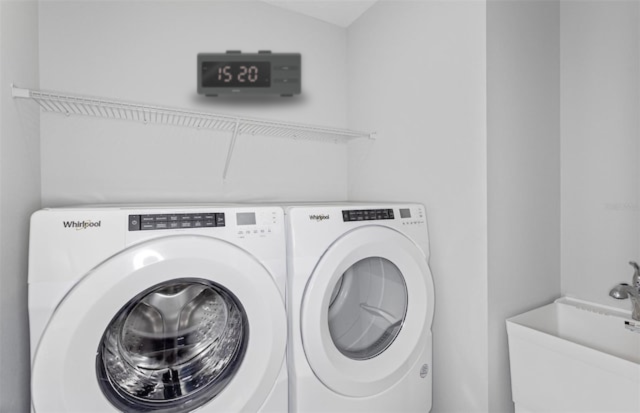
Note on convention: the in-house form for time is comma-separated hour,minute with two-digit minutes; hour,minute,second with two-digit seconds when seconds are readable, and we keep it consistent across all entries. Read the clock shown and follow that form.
15,20
